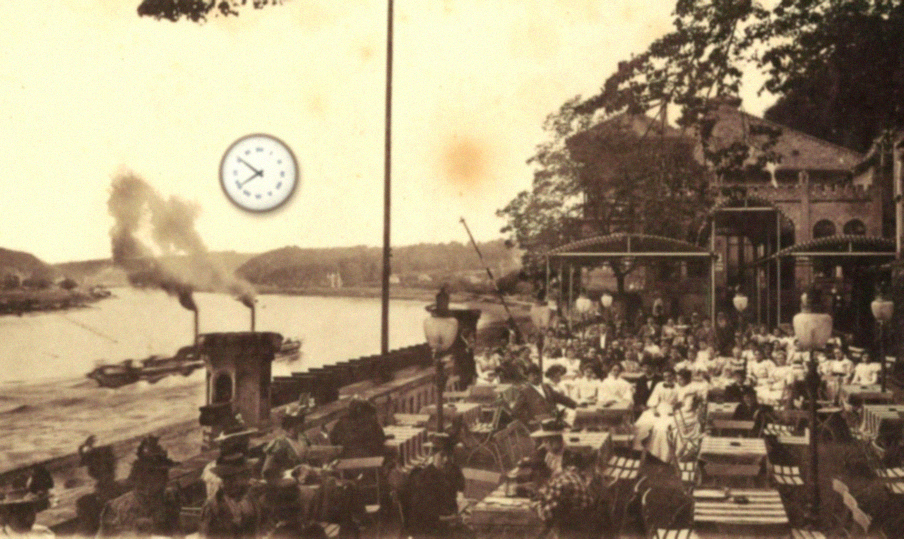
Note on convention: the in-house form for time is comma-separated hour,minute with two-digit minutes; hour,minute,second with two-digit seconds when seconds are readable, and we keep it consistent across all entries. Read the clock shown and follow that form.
7,51
